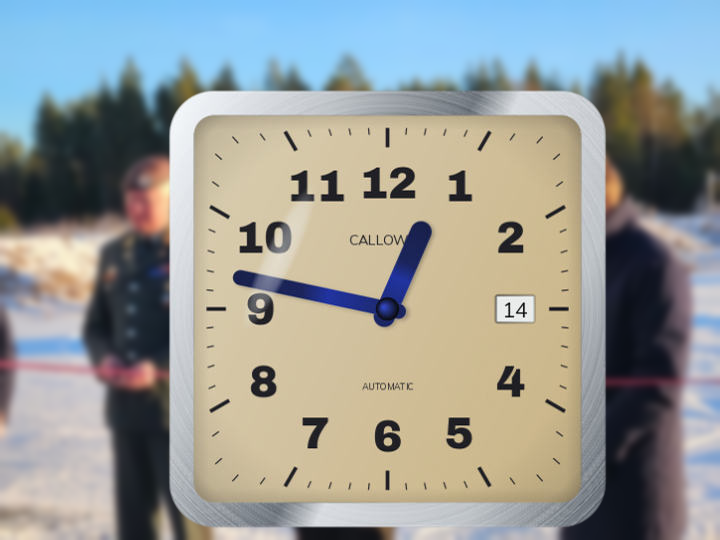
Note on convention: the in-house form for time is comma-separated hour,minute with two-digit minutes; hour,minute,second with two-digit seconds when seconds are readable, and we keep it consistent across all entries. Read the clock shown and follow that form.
12,47
